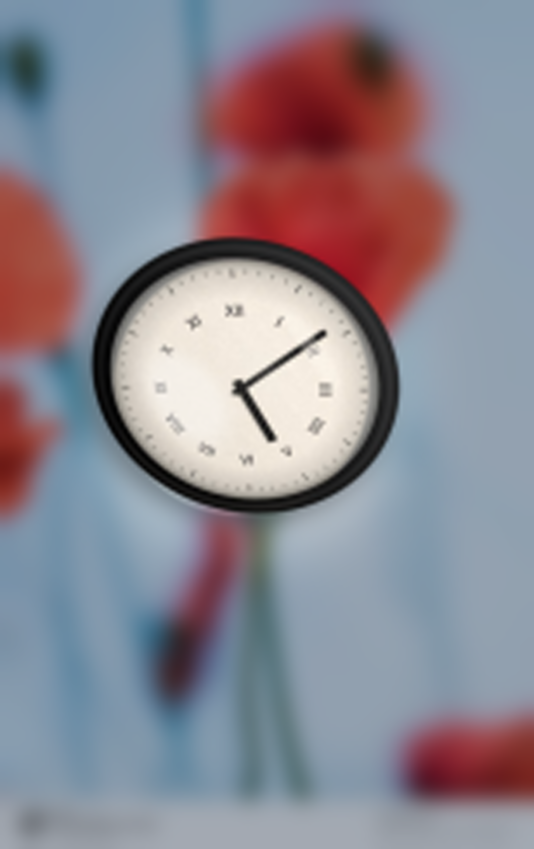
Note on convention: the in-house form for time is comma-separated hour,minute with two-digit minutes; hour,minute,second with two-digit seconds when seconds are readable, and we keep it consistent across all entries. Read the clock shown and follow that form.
5,09
